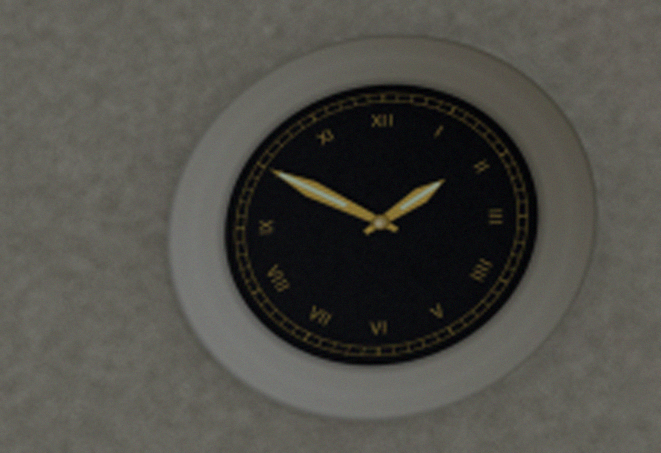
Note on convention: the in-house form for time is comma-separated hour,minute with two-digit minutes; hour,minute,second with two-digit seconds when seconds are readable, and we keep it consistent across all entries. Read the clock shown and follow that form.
1,50
